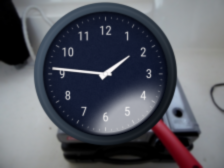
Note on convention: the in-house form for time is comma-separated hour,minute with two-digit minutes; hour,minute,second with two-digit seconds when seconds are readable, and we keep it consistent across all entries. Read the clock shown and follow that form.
1,46
